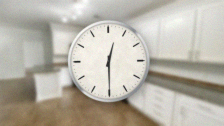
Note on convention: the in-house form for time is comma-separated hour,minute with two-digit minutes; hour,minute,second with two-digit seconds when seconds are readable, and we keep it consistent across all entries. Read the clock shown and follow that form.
12,30
